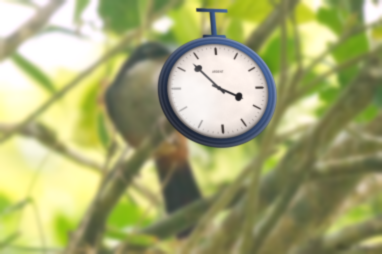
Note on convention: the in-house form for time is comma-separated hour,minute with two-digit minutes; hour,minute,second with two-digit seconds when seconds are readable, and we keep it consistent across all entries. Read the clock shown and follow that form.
3,53
